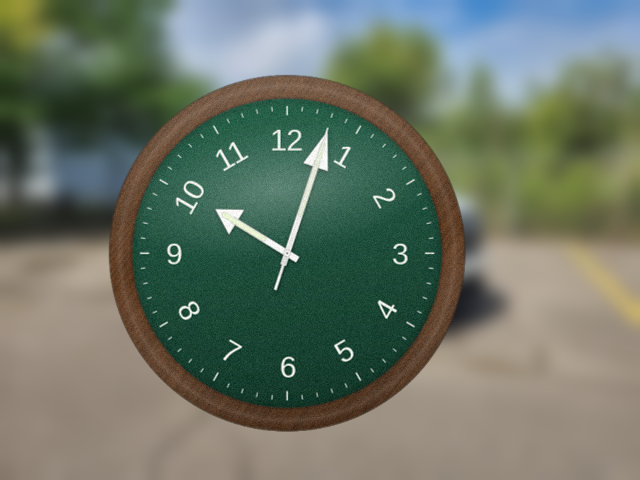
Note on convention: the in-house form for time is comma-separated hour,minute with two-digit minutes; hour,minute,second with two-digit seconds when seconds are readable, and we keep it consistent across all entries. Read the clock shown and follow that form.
10,03,03
